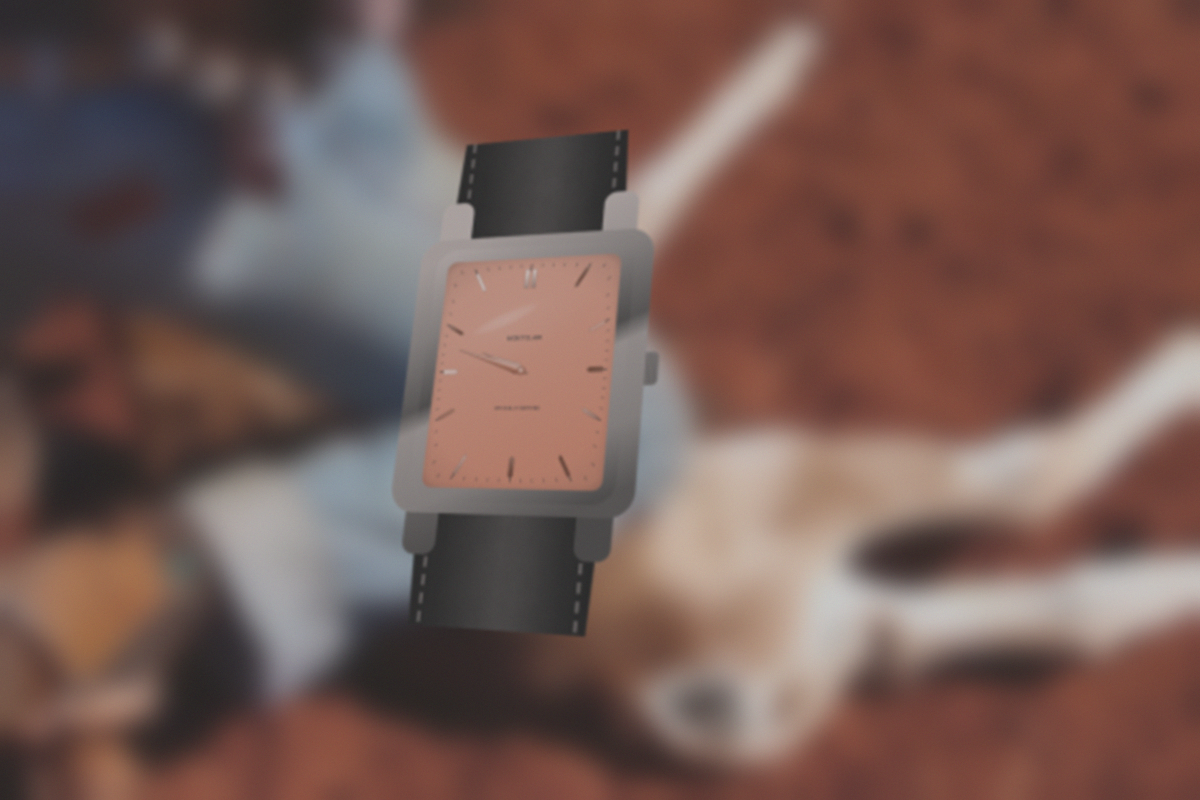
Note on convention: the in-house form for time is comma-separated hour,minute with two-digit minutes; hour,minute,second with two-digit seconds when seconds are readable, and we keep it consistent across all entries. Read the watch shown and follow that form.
9,48
